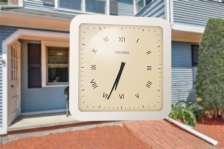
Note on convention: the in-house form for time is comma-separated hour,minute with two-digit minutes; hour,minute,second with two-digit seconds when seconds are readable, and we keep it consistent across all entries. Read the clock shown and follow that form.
6,34
